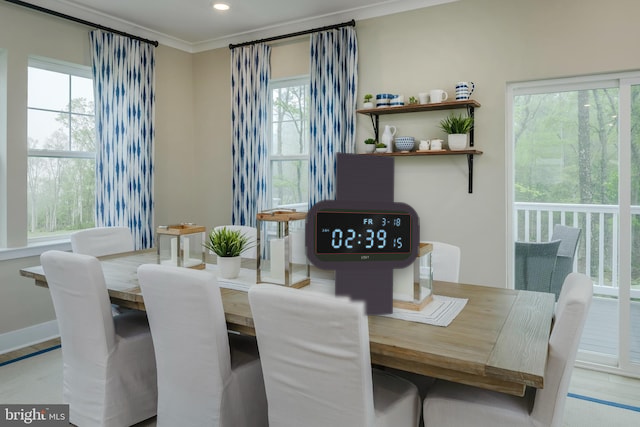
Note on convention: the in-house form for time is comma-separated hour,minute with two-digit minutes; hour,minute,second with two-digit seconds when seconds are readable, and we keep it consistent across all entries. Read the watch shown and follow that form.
2,39,15
